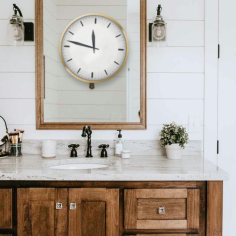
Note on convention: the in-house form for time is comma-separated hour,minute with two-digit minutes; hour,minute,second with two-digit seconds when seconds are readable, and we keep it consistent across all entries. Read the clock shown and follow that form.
11,47
